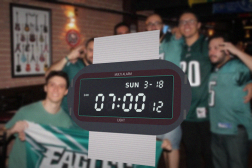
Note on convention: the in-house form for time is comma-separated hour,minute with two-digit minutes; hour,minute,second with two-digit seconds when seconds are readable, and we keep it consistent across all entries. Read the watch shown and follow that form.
7,00,12
